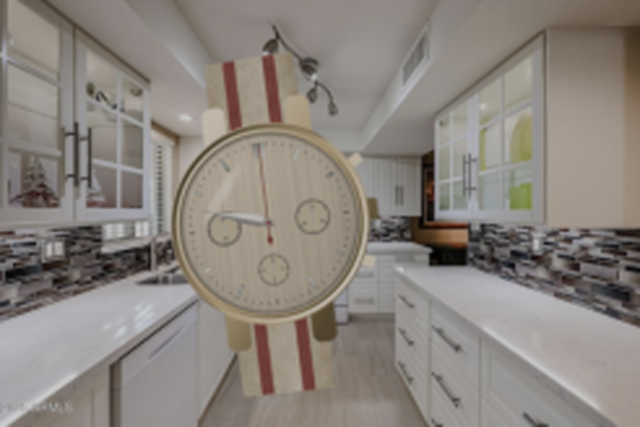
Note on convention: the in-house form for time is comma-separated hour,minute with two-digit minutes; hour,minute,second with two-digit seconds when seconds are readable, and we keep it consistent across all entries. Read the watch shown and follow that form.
9,48
